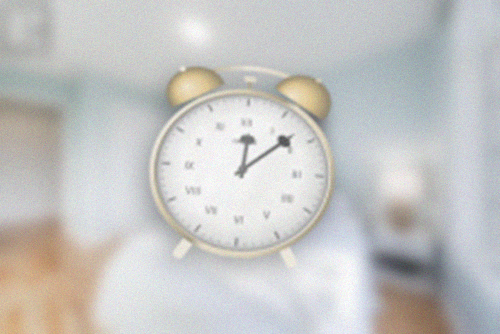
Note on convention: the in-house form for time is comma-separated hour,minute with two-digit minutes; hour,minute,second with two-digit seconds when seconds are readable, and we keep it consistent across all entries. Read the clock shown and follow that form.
12,08
